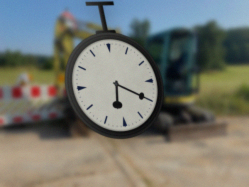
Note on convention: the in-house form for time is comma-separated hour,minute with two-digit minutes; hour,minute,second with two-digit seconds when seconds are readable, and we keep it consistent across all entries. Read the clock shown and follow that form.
6,20
